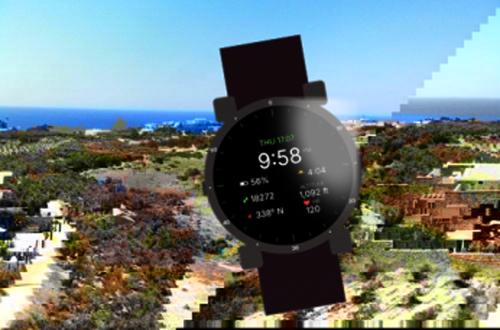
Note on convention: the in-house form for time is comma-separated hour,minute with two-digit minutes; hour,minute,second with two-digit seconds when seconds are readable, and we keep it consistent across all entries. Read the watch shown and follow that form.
9,58
